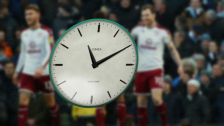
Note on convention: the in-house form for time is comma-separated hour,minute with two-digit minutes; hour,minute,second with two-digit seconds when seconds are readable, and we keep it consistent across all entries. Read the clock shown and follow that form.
11,10
